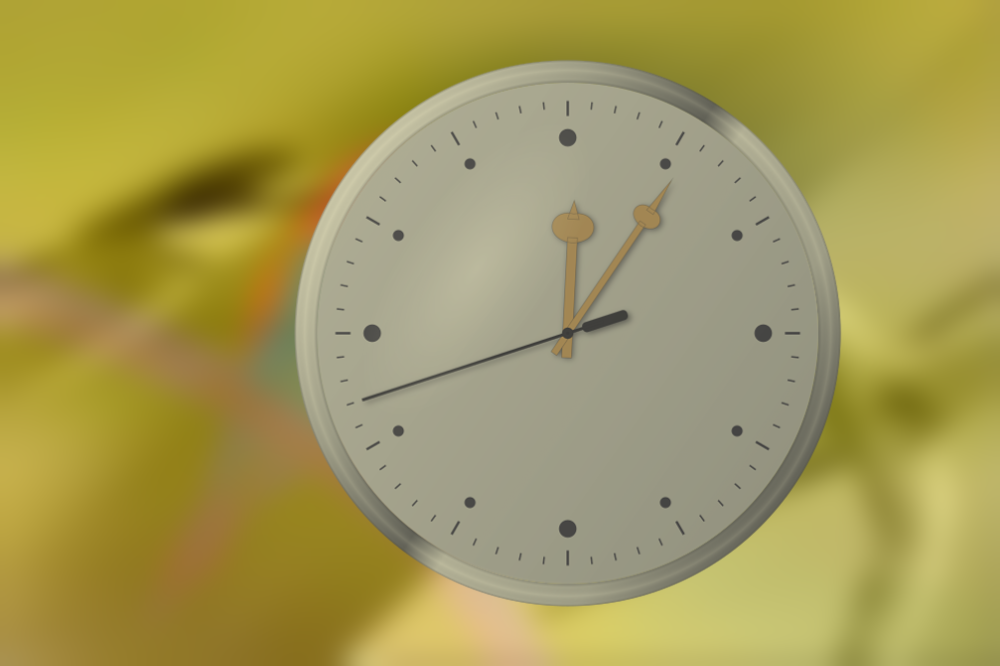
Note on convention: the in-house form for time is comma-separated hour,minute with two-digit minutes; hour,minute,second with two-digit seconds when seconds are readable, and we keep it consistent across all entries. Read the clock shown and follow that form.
12,05,42
